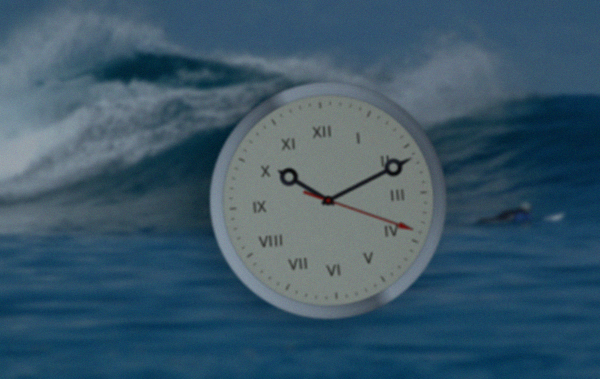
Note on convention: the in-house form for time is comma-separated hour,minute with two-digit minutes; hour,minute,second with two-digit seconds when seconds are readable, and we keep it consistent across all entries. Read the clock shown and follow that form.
10,11,19
